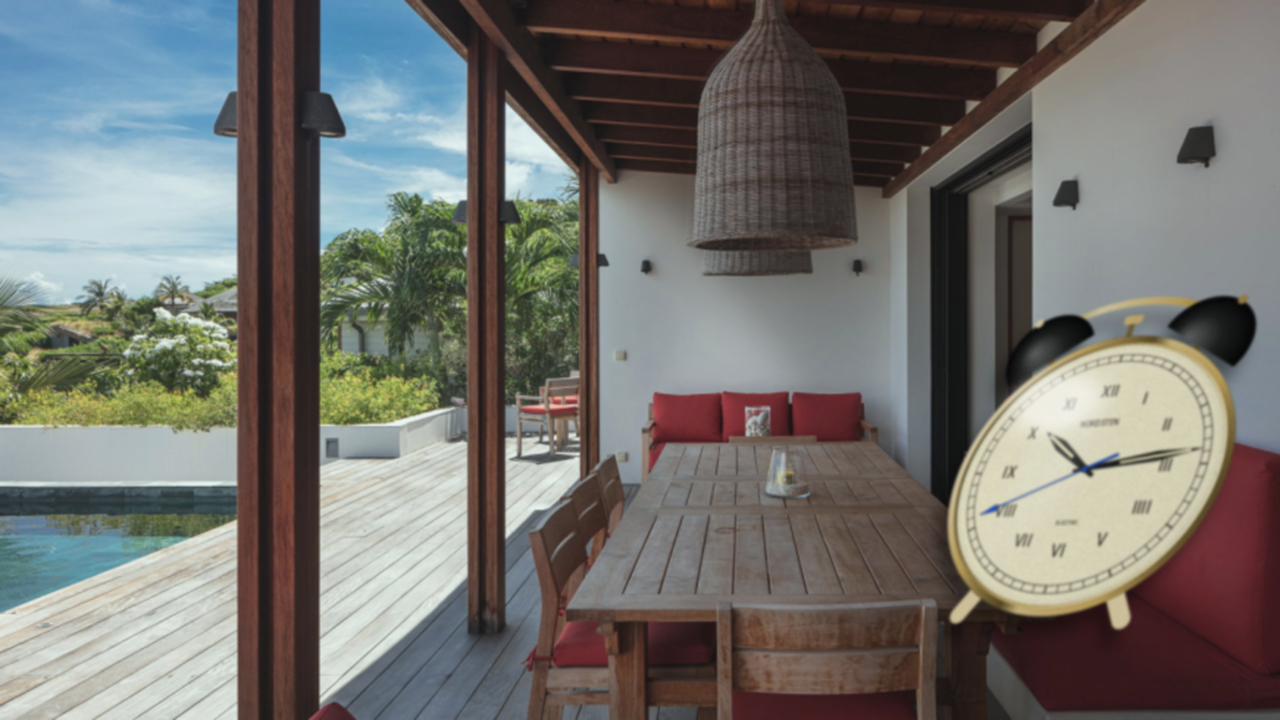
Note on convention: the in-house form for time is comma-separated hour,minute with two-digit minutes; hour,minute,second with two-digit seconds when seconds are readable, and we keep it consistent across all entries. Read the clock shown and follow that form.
10,13,41
